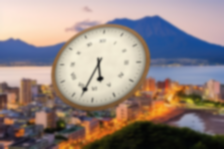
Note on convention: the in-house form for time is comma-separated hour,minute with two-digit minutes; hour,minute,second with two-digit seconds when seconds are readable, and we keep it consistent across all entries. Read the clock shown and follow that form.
5,33
